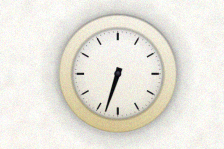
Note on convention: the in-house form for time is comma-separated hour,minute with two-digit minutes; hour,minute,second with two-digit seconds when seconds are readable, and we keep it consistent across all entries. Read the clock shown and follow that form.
6,33
